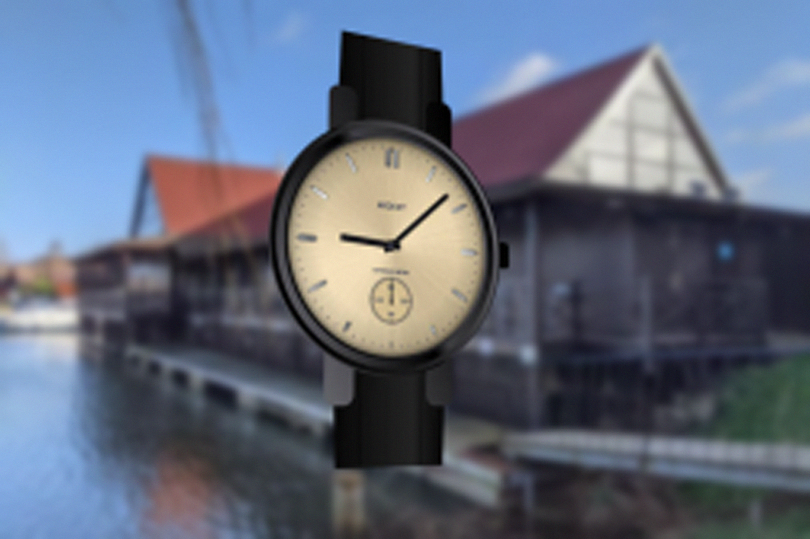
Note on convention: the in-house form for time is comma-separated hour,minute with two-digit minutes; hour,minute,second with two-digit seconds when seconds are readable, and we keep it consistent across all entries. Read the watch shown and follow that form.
9,08
